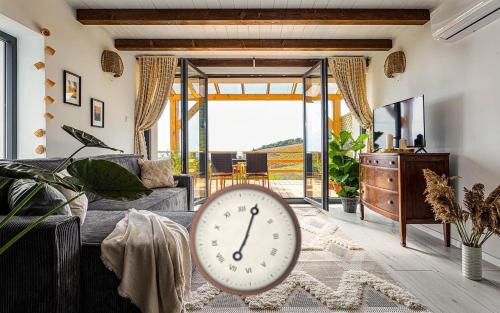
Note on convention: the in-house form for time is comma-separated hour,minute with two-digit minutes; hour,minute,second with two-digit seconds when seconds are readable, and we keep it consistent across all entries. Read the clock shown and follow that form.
7,04
